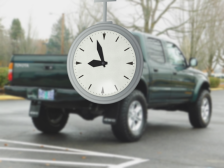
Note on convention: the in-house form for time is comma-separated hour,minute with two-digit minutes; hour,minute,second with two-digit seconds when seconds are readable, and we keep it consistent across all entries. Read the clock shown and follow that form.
8,57
